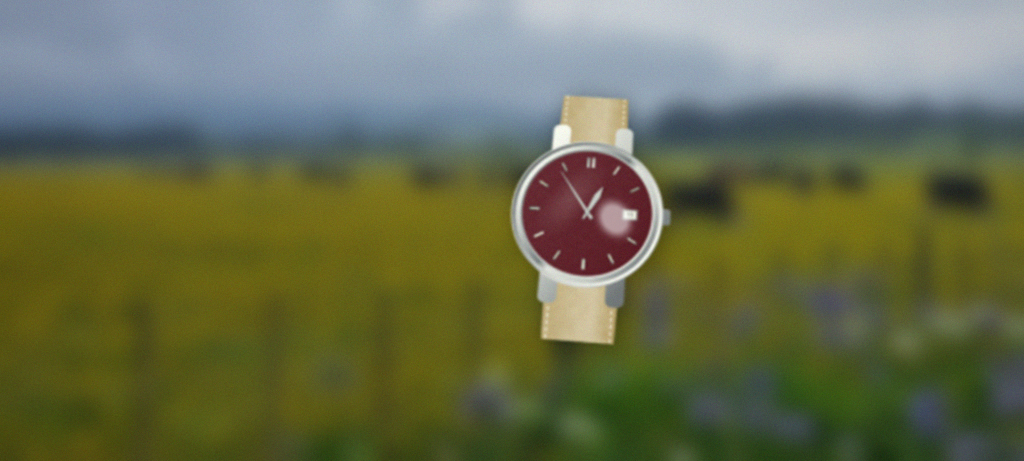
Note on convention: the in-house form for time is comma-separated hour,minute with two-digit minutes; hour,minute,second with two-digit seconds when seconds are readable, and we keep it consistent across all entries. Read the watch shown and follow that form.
12,54
